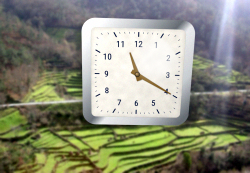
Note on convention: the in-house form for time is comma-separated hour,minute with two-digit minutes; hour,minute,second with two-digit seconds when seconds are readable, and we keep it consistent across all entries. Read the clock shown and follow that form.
11,20
